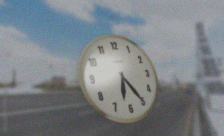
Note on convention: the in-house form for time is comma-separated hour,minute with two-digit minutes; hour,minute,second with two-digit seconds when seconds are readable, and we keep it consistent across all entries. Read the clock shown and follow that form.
6,25
